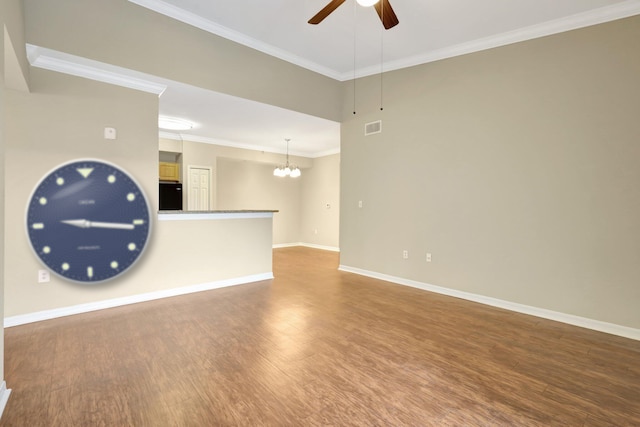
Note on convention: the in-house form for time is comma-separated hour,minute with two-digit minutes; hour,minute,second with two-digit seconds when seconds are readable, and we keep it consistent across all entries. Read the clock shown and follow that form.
9,16
